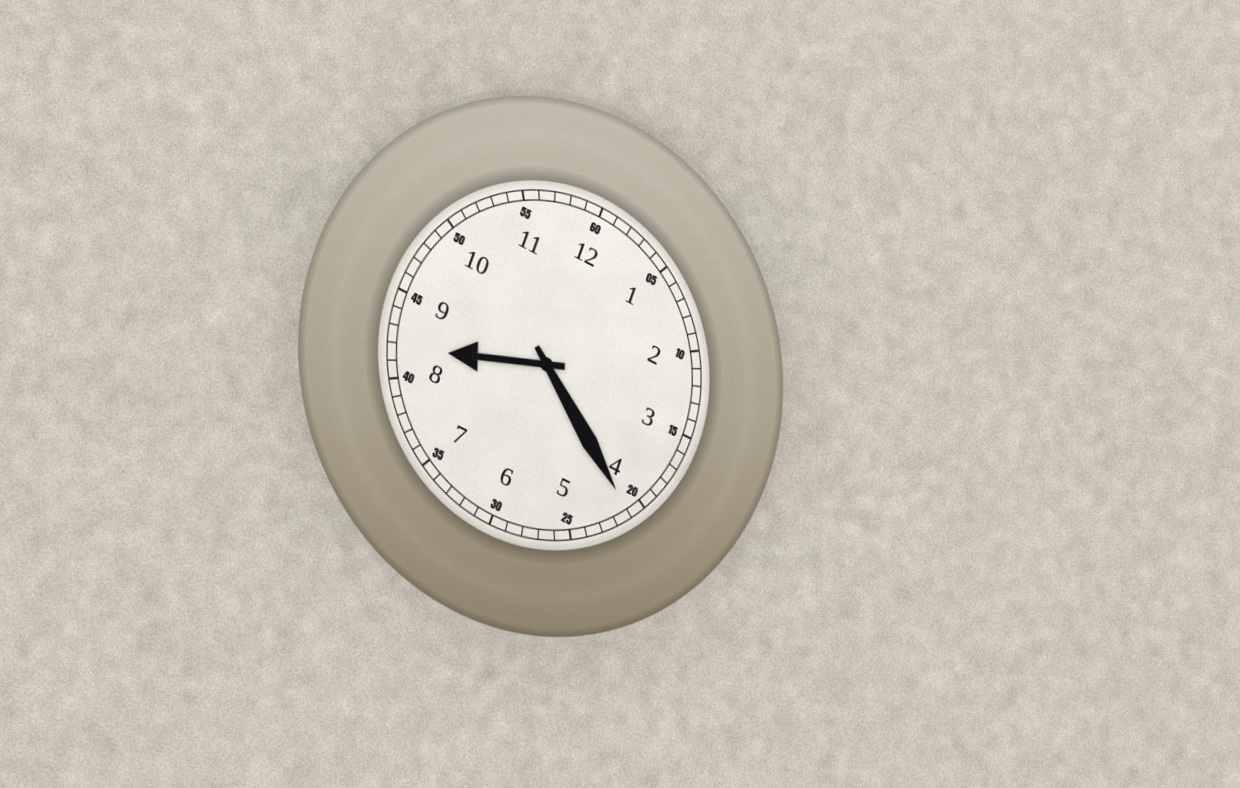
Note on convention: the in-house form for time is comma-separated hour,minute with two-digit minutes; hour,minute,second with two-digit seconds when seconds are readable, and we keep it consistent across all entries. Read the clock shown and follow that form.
8,21
